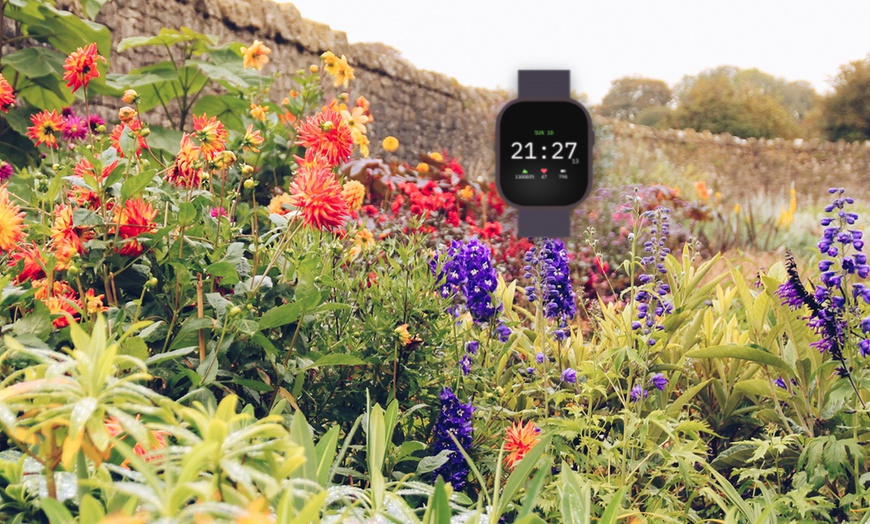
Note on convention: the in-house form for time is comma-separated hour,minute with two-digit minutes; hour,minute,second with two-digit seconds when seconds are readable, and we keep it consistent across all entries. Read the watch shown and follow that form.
21,27
